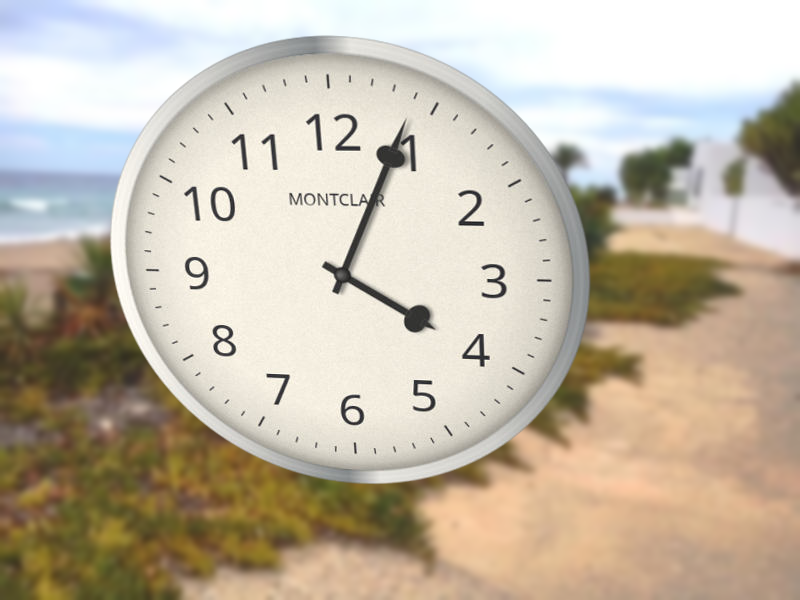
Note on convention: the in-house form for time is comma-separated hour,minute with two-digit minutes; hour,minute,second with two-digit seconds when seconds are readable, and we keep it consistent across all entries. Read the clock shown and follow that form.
4,04
